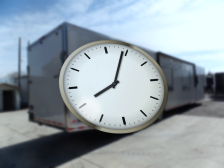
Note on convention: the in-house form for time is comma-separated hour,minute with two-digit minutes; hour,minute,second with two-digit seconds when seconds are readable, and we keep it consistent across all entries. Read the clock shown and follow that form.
8,04
